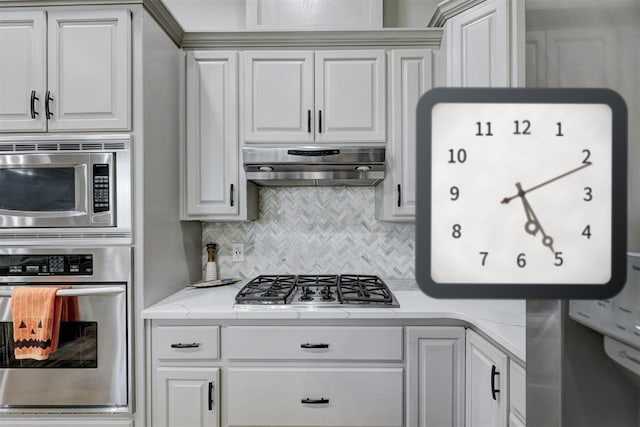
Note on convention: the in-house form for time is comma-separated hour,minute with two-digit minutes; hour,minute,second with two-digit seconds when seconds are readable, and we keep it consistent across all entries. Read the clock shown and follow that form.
5,25,11
